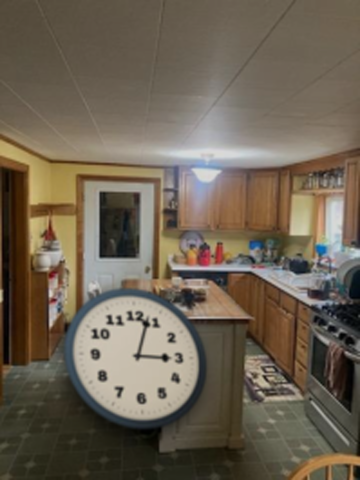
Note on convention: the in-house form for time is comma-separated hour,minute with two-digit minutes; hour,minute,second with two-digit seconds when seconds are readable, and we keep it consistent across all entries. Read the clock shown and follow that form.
3,03
